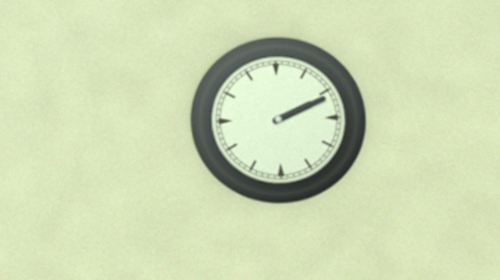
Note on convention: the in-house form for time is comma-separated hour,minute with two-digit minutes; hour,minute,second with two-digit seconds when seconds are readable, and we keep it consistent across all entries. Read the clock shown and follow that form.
2,11
